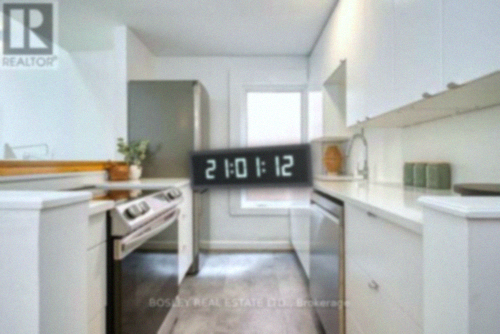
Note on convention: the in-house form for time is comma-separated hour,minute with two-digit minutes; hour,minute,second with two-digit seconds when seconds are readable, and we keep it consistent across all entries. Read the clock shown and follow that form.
21,01,12
